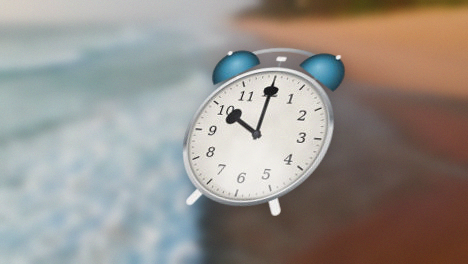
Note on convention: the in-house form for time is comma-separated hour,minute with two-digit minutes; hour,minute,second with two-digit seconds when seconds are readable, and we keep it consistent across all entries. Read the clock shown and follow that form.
10,00
